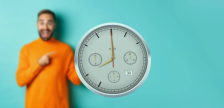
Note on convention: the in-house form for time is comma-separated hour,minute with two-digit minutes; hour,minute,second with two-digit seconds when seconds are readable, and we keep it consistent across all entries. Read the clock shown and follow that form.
8,00
